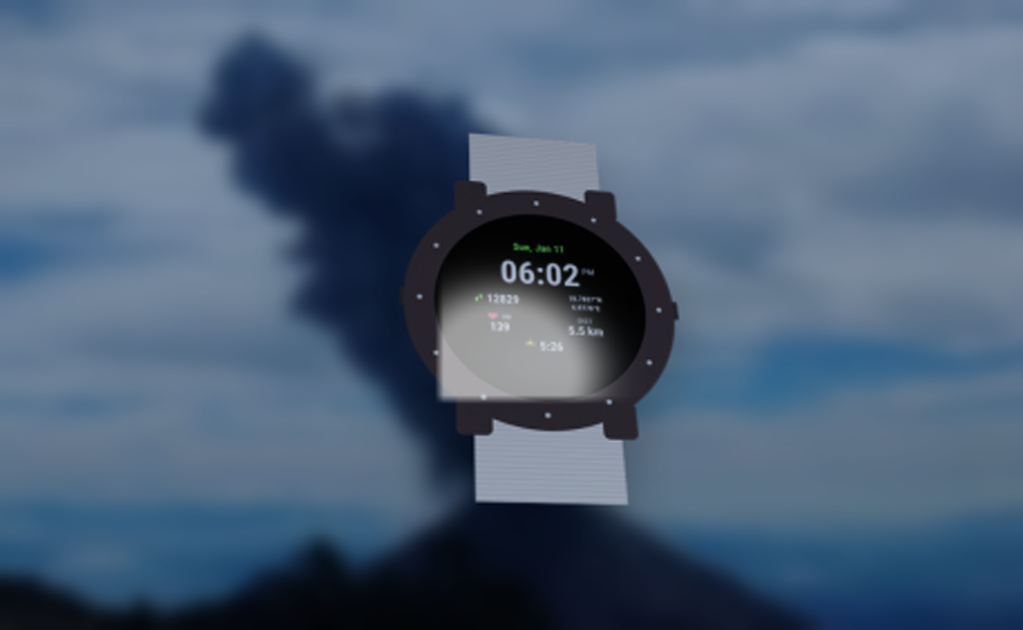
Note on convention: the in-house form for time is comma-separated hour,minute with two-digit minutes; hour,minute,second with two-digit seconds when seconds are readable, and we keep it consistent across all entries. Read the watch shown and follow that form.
6,02
